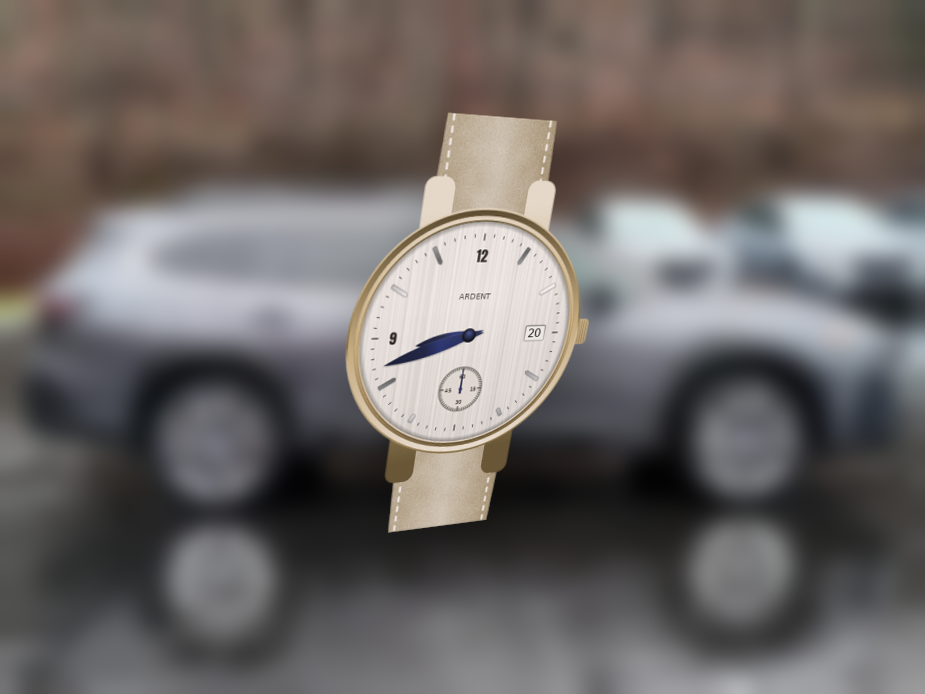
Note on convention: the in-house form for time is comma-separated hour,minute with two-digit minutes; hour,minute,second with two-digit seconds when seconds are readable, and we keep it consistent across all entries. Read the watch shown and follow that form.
8,42
